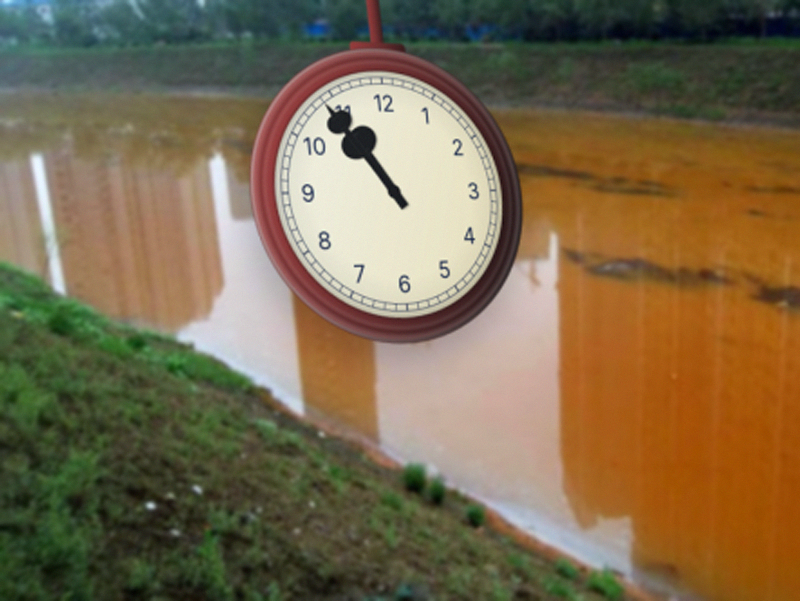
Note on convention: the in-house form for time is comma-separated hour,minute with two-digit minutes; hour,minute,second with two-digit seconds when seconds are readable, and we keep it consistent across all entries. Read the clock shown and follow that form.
10,54
